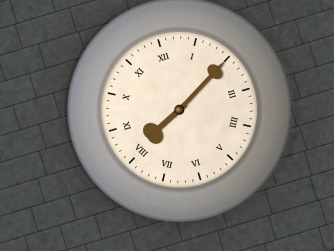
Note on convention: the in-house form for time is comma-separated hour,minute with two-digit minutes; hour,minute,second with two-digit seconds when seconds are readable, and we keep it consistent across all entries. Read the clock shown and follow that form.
8,10
